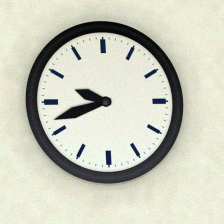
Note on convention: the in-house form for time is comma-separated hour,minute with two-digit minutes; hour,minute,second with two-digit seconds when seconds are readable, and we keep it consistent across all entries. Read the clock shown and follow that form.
9,42
